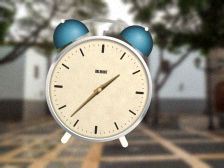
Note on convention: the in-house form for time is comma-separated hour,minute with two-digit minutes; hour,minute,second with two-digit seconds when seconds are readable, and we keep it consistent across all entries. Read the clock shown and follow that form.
1,37
